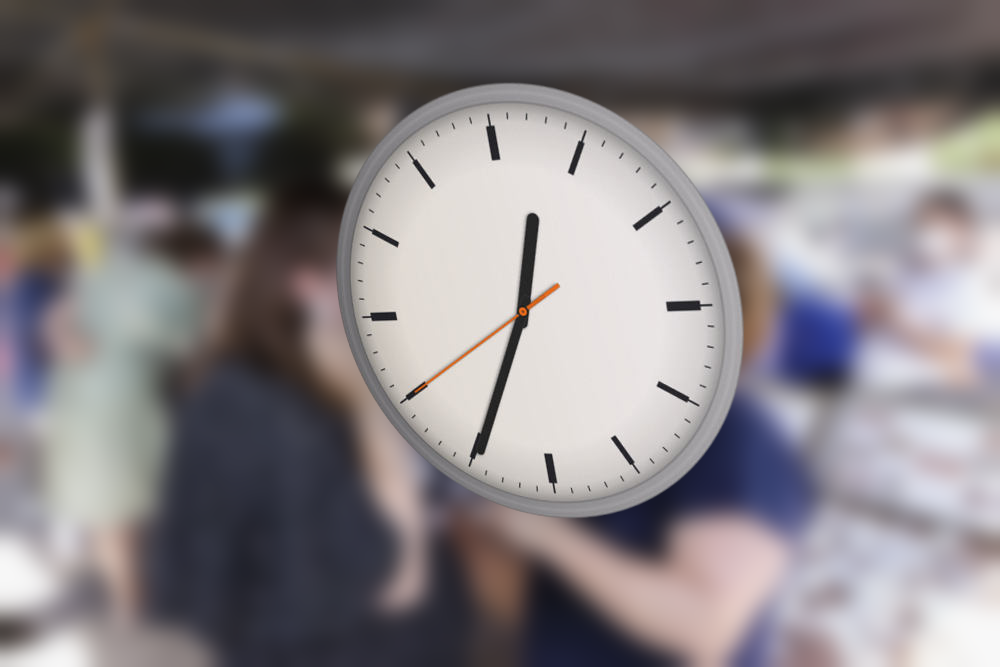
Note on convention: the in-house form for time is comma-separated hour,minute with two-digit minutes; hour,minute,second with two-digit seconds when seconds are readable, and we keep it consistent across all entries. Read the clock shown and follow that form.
12,34,40
